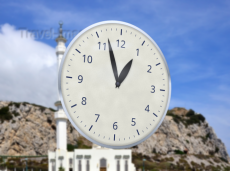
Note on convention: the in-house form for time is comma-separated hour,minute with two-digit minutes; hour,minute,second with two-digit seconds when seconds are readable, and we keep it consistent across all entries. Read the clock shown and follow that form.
12,57
